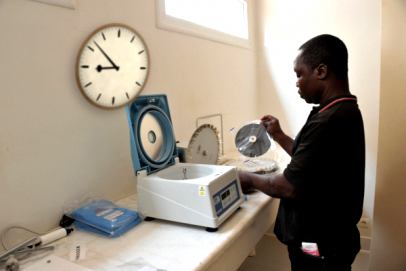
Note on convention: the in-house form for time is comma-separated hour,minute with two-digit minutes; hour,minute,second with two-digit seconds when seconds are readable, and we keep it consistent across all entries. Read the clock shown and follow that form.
8,52
